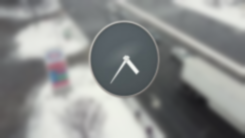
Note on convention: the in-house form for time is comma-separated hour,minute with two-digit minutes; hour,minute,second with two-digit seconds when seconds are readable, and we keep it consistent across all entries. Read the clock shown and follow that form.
4,36
